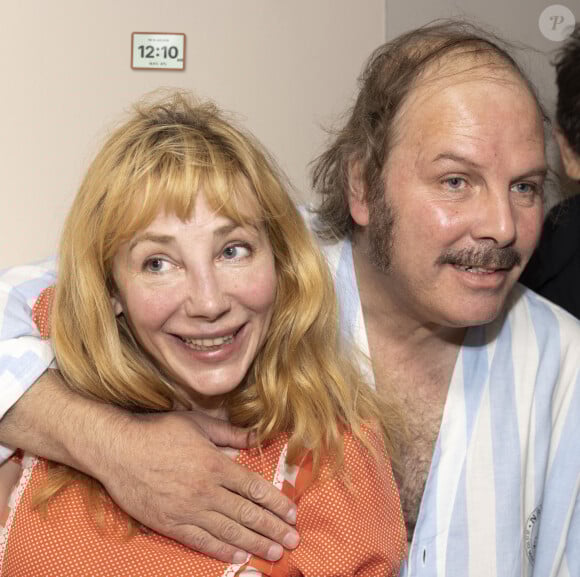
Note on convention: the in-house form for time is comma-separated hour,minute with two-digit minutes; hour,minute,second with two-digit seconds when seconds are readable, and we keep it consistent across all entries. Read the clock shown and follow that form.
12,10
